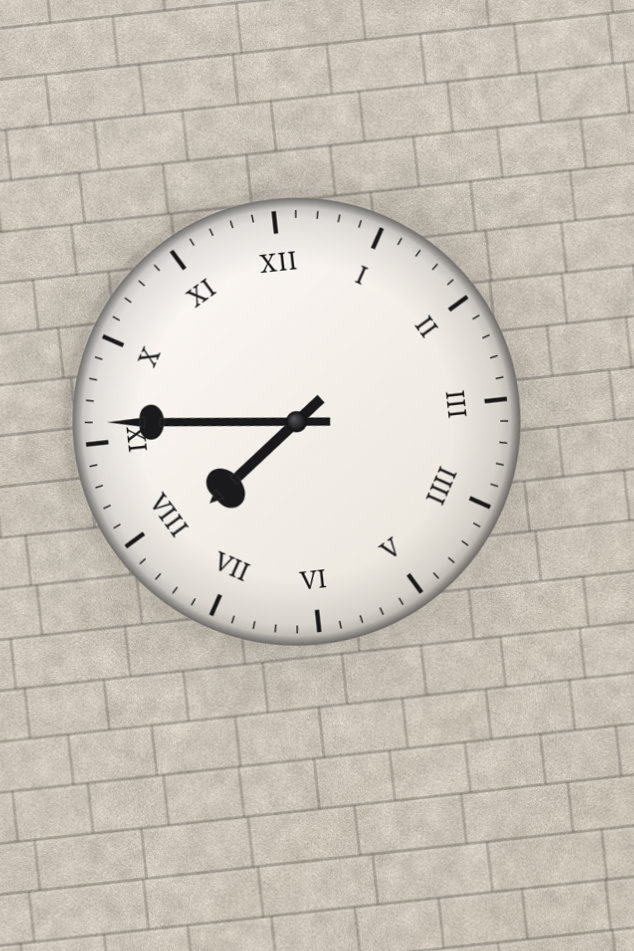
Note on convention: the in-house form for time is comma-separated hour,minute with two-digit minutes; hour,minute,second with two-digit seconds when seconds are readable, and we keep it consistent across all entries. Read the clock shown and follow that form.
7,46
